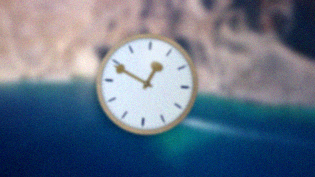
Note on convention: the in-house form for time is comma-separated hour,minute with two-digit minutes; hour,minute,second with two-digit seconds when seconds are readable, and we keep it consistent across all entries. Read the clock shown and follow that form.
12,49
